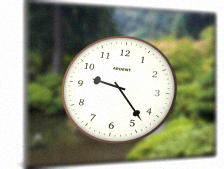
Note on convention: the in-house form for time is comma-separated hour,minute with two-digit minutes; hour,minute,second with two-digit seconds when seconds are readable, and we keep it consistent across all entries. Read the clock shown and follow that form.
9,23
